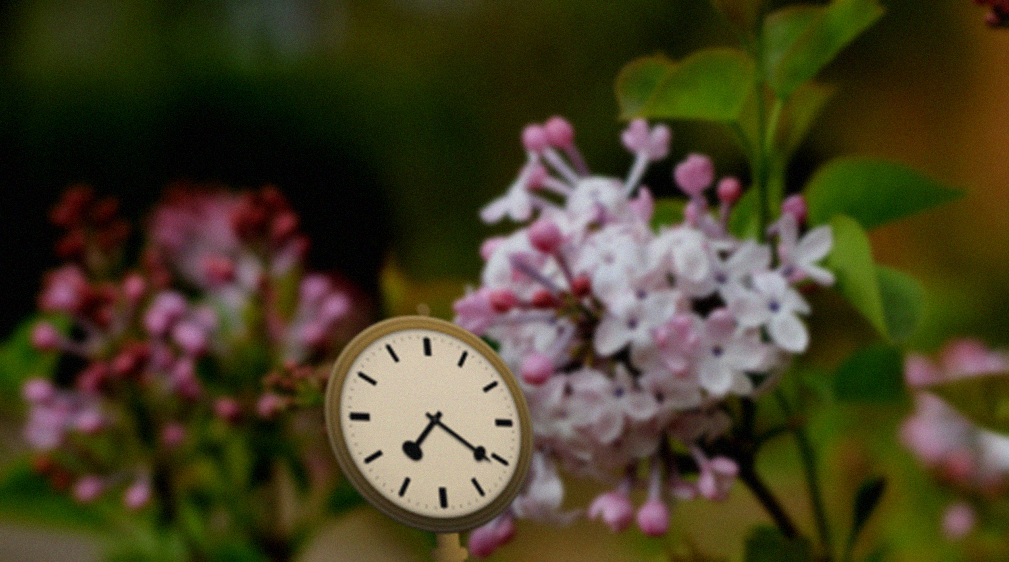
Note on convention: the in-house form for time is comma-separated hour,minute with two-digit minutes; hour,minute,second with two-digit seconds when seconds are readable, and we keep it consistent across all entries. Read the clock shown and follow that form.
7,21
